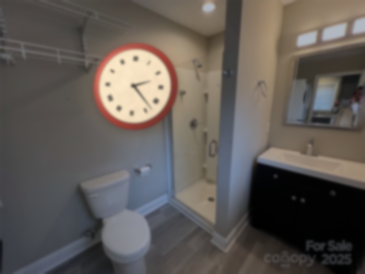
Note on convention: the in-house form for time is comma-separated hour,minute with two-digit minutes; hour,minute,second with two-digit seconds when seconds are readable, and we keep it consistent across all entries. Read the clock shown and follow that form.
2,23
